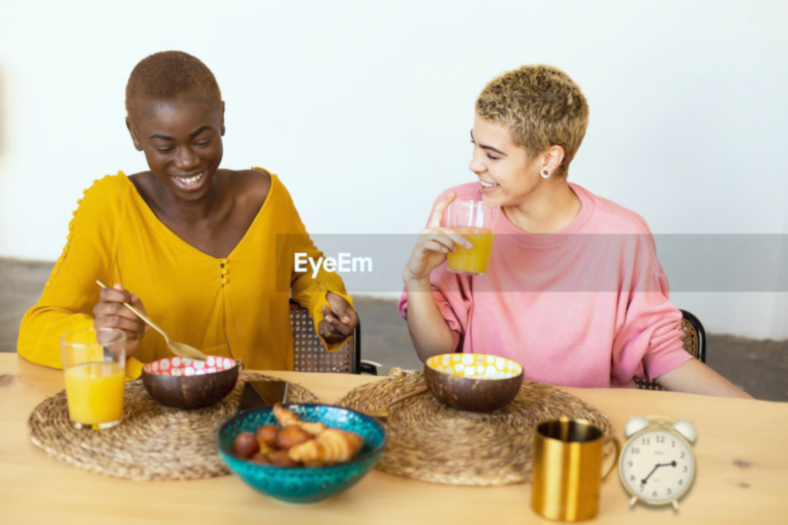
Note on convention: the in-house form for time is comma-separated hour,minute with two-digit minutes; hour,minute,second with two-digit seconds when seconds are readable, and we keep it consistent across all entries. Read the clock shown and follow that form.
2,36
